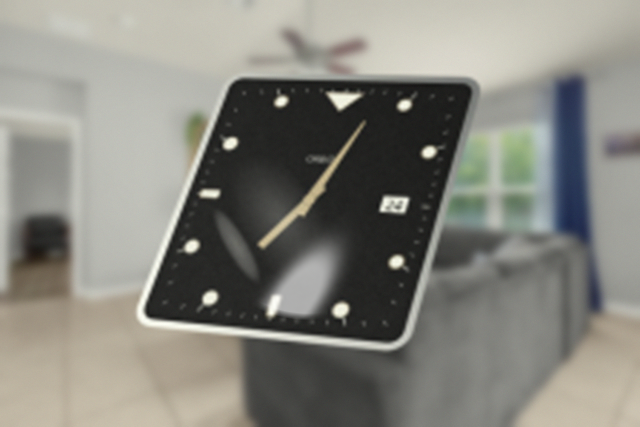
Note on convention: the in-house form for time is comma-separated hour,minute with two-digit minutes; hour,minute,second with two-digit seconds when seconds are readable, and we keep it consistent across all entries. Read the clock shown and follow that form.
7,03
